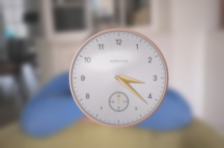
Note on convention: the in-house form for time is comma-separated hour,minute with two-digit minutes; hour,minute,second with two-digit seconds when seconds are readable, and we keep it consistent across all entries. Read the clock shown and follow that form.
3,22
